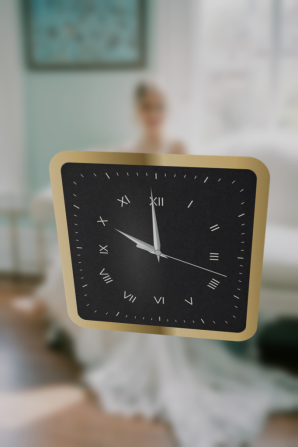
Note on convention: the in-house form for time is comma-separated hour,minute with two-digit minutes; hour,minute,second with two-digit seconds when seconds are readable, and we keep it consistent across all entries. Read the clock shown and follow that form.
9,59,18
